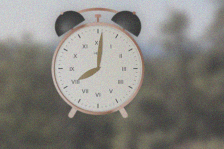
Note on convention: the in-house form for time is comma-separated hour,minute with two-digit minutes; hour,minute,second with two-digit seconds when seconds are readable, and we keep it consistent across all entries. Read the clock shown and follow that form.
8,01
